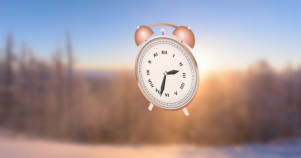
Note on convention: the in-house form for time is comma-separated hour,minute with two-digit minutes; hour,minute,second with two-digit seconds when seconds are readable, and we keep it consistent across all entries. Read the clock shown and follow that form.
2,33
